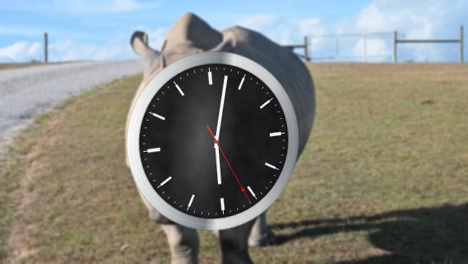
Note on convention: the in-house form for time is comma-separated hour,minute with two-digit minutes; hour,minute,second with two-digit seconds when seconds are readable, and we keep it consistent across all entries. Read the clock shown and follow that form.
6,02,26
